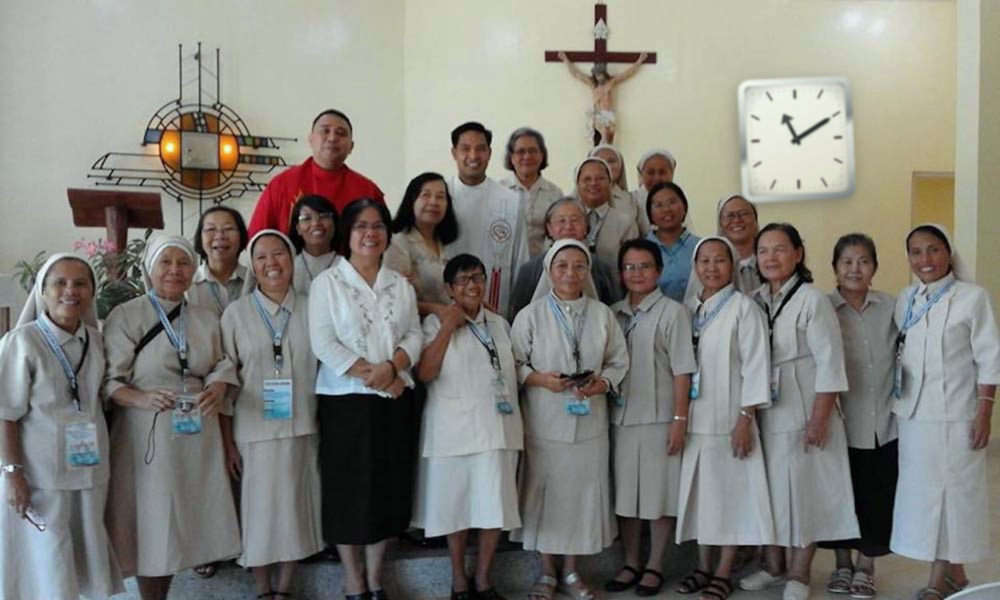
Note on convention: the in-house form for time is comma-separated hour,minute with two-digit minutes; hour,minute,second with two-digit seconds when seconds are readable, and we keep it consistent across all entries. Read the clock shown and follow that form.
11,10
